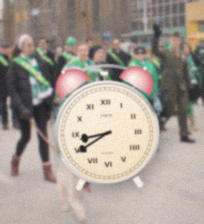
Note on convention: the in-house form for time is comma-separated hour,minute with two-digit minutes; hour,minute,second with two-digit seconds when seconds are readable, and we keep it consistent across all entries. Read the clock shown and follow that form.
8,40
